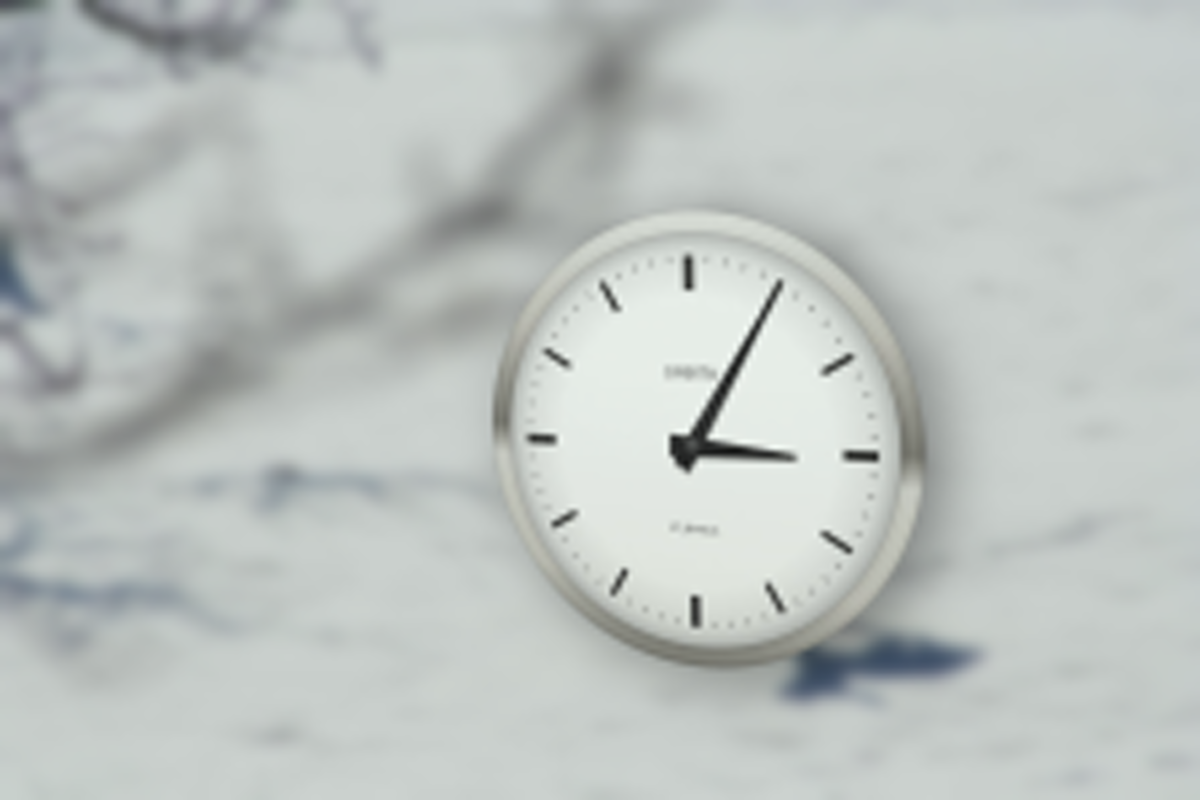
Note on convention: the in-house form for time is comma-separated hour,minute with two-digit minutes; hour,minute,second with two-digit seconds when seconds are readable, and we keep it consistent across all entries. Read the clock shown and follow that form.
3,05
